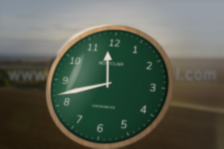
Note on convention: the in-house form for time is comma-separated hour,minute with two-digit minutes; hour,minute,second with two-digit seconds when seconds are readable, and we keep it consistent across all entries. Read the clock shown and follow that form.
11,42
